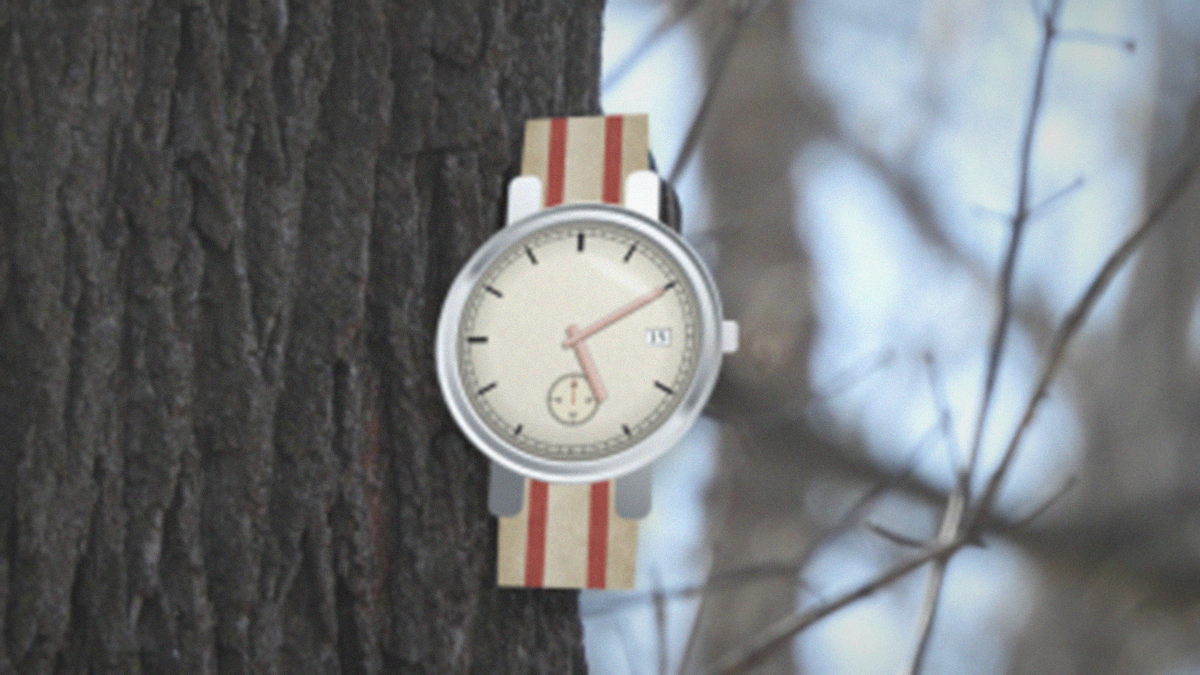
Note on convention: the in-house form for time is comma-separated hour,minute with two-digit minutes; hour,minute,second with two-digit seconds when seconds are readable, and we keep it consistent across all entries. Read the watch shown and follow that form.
5,10
